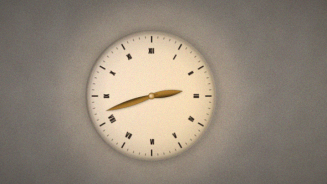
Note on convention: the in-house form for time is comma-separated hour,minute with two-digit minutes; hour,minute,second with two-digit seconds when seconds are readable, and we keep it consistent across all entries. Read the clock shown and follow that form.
2,42
